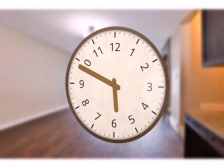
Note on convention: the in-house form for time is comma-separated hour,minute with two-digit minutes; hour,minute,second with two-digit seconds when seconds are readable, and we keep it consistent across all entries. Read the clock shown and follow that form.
5,49
